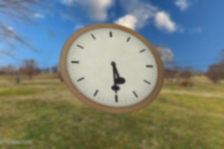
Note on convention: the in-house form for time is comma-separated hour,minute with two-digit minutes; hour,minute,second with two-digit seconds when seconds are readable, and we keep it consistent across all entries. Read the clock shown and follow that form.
5,30
